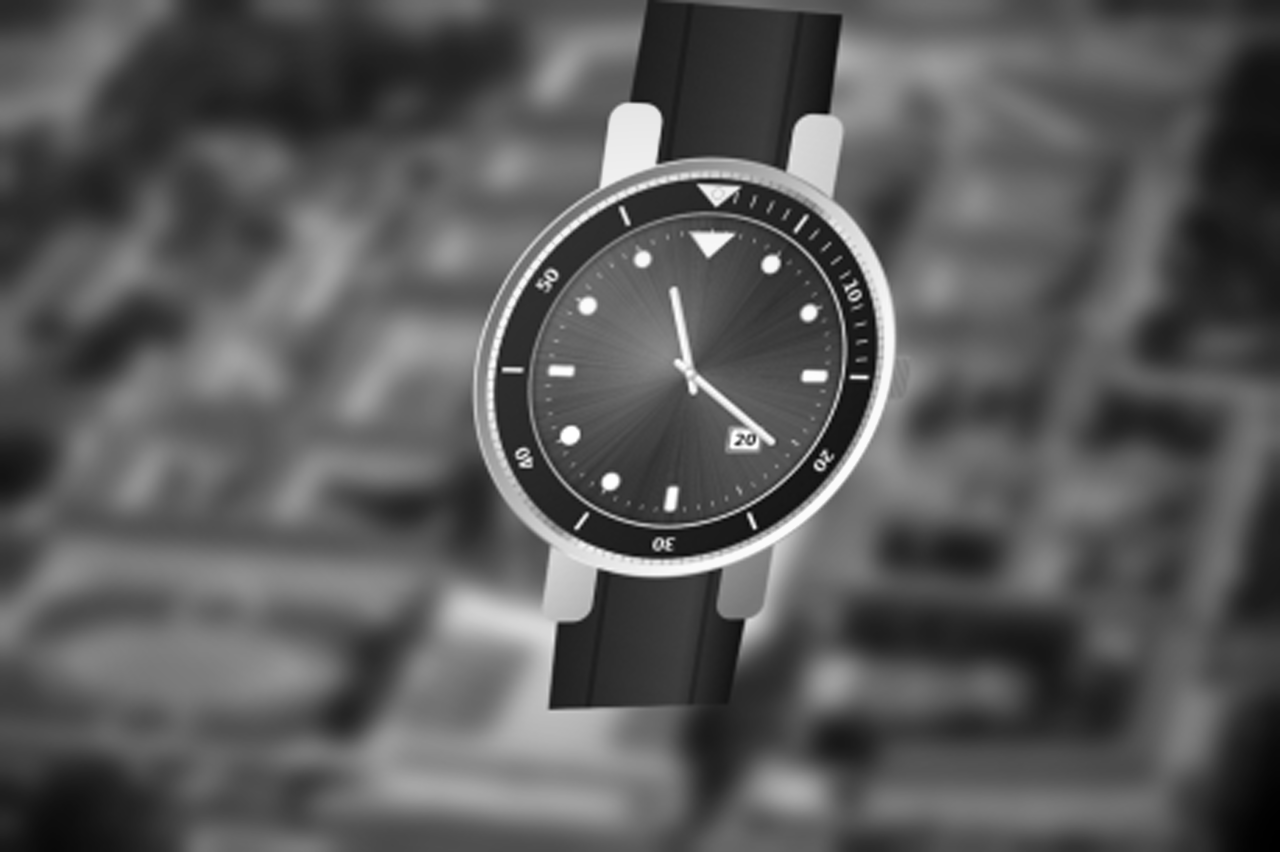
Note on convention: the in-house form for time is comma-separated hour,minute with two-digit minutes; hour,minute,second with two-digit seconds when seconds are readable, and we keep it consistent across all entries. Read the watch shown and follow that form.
11,21
